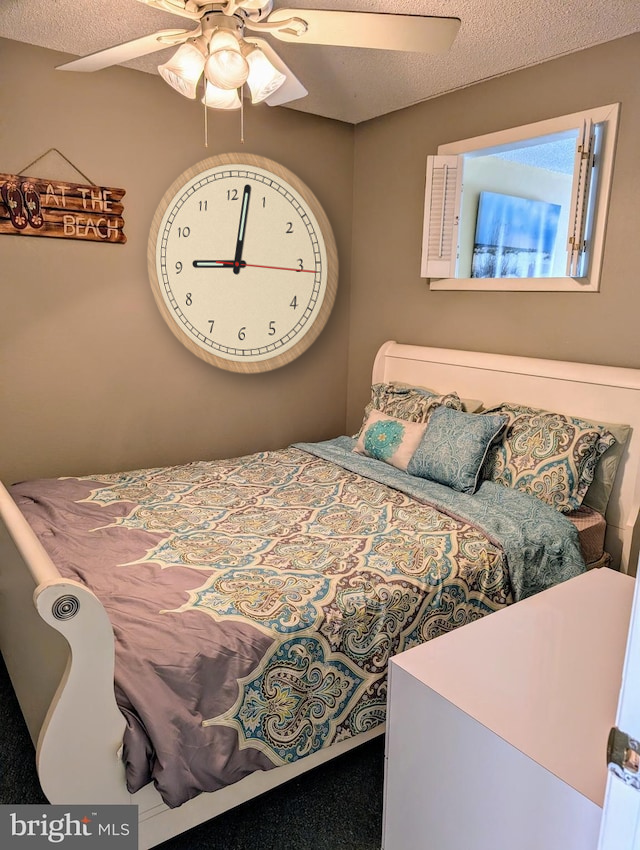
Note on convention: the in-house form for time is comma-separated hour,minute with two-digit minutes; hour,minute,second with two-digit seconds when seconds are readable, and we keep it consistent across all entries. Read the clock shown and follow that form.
9,02,16
